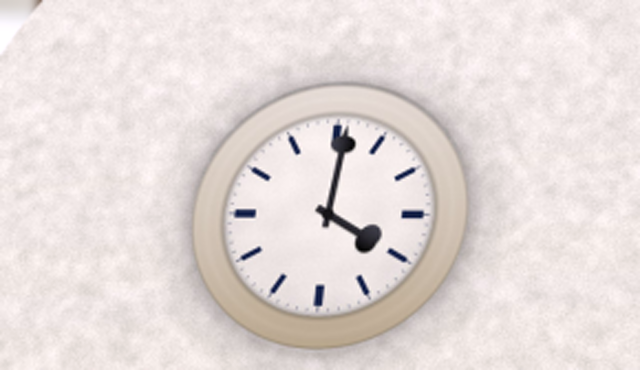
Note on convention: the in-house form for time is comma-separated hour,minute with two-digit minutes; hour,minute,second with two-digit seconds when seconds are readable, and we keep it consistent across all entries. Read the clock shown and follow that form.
4,01
